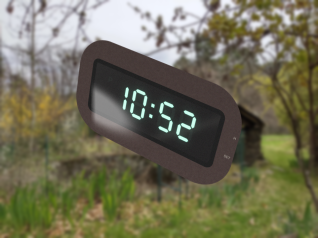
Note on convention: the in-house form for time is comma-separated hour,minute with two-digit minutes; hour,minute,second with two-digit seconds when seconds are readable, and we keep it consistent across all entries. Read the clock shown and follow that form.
10,52
